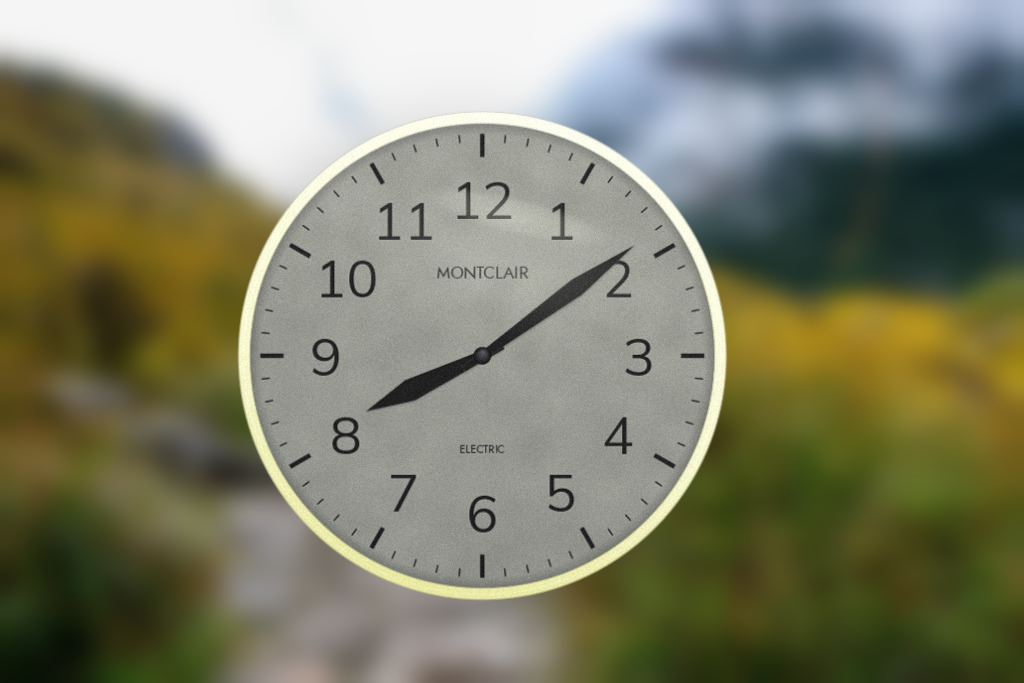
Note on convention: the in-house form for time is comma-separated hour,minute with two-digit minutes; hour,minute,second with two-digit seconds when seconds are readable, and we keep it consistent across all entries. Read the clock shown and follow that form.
8,09
